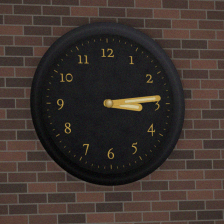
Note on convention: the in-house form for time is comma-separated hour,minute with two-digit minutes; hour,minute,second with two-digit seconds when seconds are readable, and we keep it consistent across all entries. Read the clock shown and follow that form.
3,14
